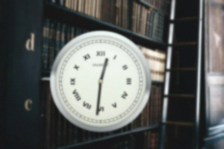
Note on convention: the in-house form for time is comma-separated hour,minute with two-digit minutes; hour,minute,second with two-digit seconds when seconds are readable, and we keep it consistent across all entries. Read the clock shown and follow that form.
12,31
